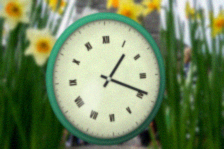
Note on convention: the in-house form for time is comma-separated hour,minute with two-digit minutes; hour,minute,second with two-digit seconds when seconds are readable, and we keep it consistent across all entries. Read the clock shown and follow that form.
1,19
